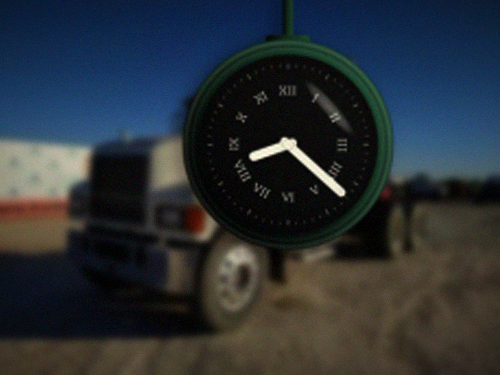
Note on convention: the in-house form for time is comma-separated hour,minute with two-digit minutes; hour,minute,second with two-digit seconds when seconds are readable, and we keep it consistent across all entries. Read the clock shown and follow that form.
8,22
